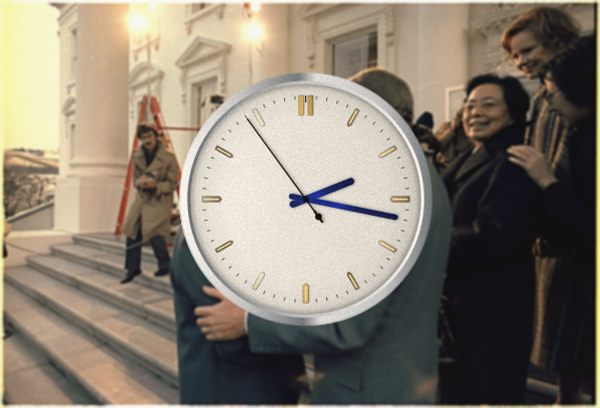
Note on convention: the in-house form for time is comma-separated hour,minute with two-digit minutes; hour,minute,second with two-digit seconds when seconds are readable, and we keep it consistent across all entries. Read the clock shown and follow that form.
2,16,54
